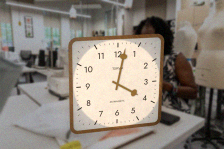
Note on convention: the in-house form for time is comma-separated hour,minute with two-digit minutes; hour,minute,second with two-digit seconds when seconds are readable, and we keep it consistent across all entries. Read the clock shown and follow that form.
4,02
